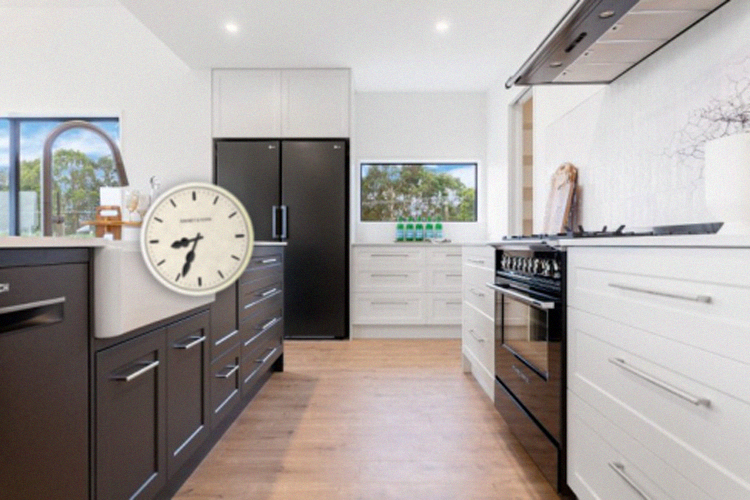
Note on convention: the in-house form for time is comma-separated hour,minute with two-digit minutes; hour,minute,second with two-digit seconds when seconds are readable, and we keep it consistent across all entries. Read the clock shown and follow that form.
8,34
